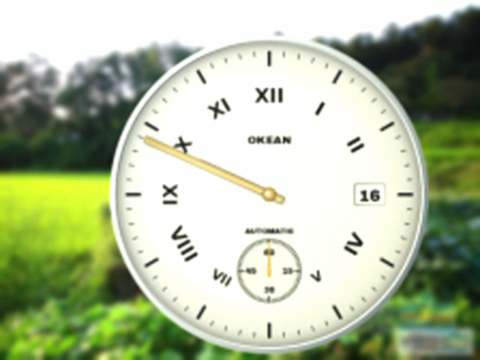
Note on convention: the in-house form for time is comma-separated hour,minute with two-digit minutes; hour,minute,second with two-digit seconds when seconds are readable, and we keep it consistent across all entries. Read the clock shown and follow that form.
9,49
